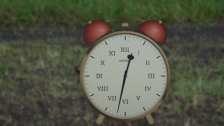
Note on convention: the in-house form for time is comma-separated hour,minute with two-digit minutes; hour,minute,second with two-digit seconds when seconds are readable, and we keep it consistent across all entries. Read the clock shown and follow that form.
12,32
